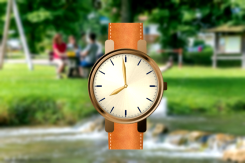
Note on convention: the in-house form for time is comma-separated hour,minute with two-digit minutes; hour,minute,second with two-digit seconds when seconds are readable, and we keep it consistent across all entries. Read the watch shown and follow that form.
7,59
